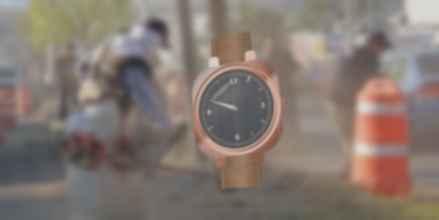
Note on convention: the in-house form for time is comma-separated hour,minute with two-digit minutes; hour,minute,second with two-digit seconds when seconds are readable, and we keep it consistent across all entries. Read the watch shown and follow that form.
9,49
